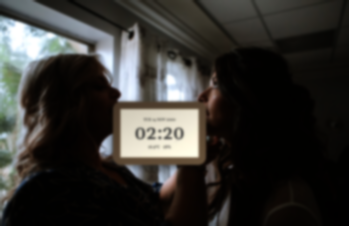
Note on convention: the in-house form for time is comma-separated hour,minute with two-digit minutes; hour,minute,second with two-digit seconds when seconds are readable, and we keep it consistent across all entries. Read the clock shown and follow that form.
2,20
